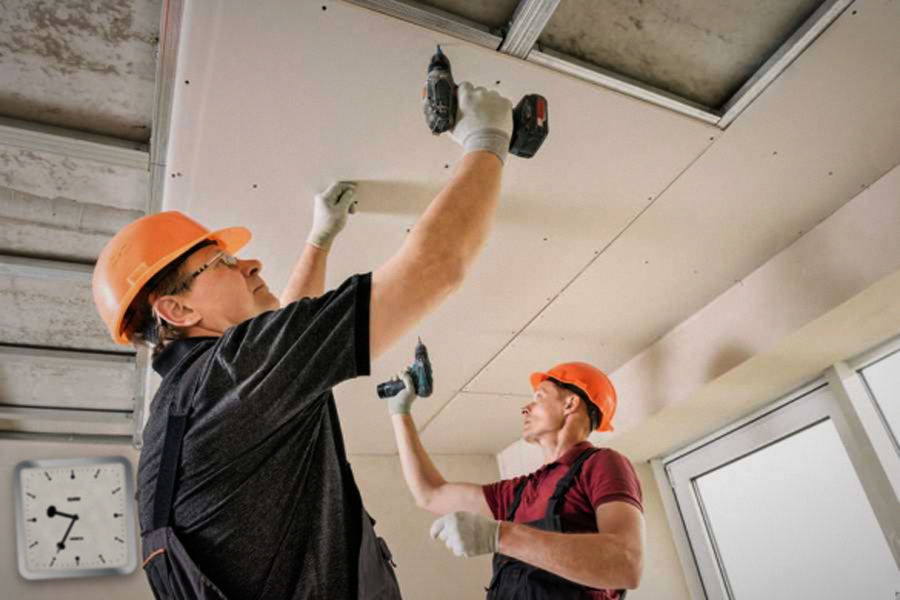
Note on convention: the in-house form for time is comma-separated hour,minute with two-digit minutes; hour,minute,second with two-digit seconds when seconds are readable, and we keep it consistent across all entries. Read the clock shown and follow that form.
9,35
